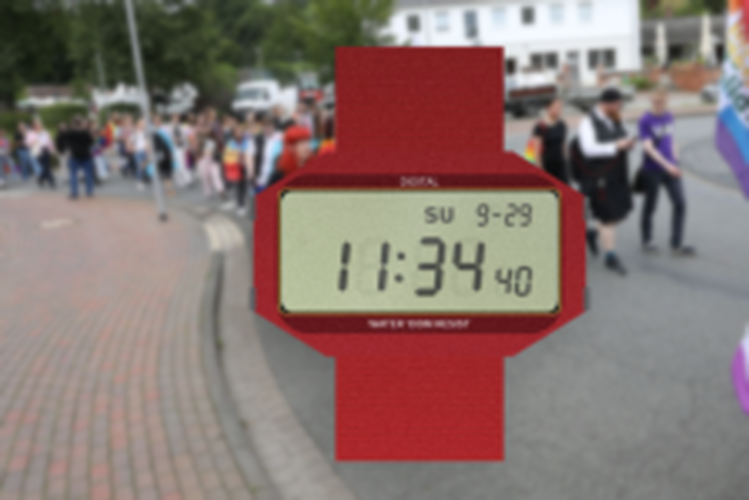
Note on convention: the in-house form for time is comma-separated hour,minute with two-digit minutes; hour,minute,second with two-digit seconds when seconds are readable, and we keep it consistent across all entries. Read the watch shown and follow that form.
11,34,40
